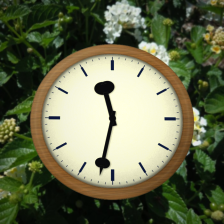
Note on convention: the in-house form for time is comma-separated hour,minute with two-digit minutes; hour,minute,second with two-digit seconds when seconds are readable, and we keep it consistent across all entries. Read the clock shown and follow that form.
11,32
